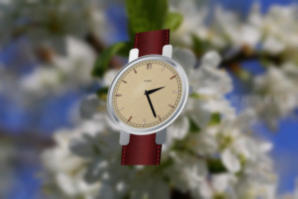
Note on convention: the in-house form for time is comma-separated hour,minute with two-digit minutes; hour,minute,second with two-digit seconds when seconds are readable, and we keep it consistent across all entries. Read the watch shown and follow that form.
2,26
